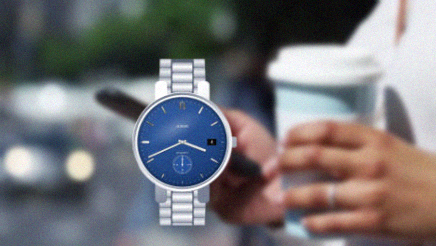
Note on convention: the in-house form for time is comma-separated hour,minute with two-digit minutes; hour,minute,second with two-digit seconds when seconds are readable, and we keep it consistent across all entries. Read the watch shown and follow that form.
3,41
